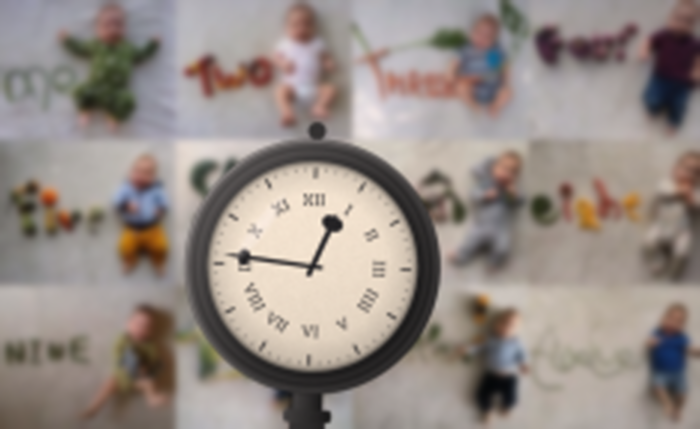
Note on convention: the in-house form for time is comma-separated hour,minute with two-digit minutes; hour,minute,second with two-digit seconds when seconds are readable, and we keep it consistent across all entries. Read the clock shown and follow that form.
12,46
